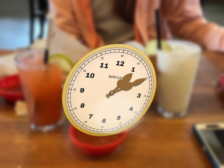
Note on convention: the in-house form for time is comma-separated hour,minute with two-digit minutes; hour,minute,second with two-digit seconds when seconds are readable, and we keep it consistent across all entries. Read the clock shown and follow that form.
1,10
